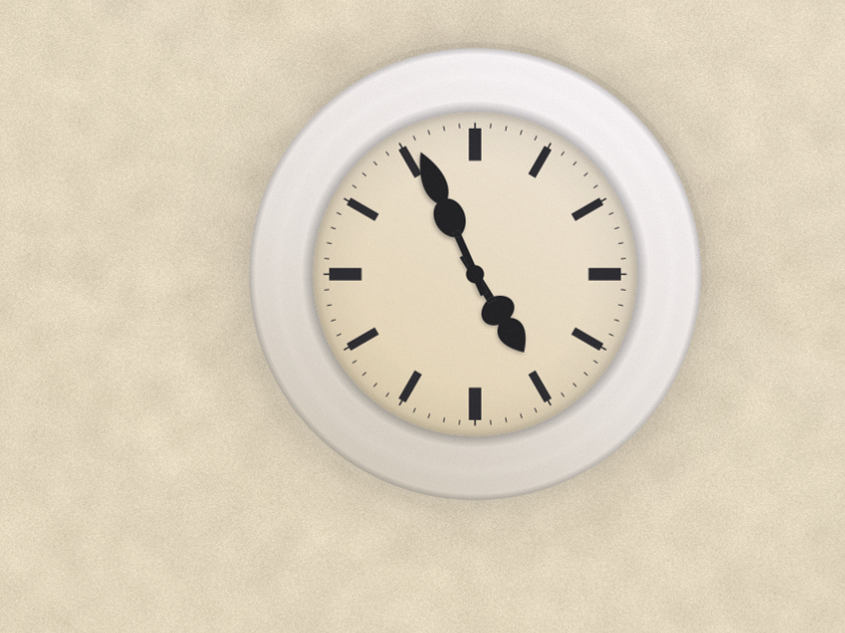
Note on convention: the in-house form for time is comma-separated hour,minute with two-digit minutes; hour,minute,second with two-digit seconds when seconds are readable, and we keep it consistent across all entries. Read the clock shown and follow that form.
4,56
